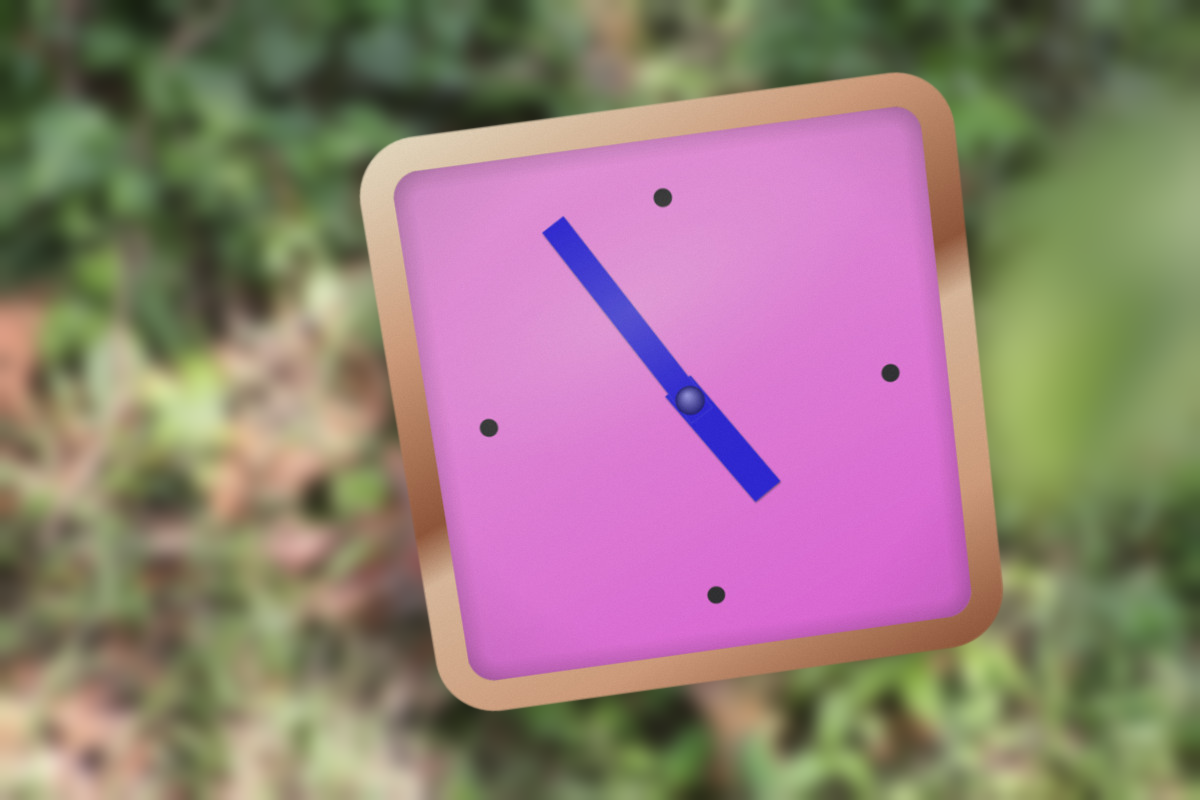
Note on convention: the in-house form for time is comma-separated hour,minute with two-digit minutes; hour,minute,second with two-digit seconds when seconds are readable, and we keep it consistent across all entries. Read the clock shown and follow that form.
4,55
